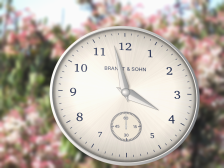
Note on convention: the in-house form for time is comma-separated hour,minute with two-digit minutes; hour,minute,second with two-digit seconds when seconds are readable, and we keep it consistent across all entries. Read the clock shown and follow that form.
3,58
